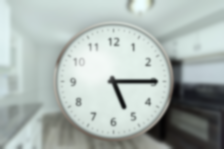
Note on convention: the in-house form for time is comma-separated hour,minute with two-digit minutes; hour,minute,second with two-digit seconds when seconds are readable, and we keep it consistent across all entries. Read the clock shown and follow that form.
5,15
